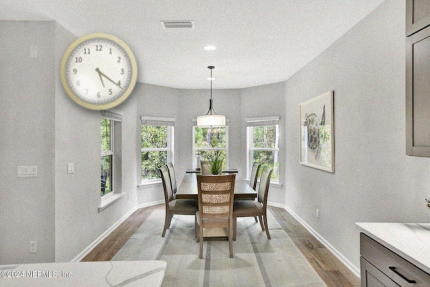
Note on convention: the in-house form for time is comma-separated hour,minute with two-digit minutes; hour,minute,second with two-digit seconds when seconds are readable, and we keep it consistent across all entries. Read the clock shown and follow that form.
5,21
